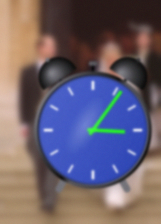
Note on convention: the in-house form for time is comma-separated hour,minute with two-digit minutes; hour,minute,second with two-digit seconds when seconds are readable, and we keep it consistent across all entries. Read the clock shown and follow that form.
3,06
